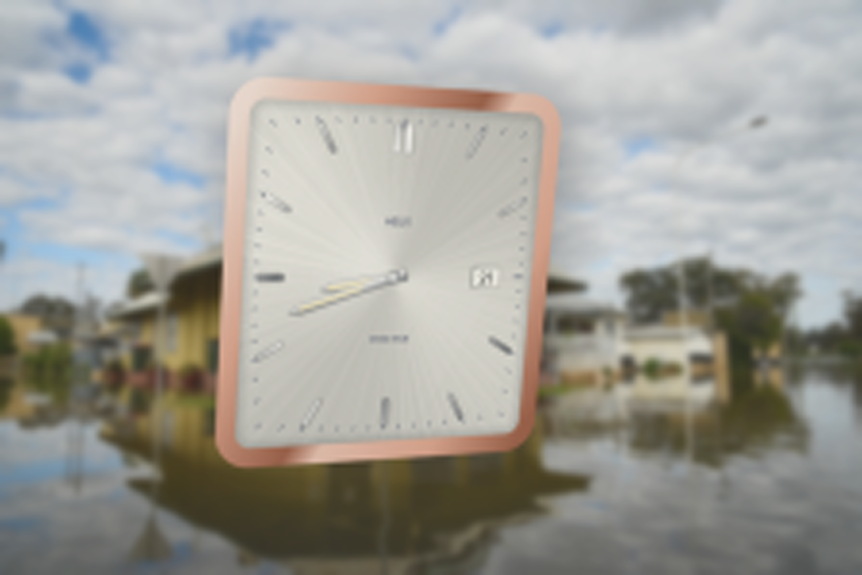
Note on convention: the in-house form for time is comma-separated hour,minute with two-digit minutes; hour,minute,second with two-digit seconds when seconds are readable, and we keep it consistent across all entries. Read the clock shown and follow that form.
8,42
